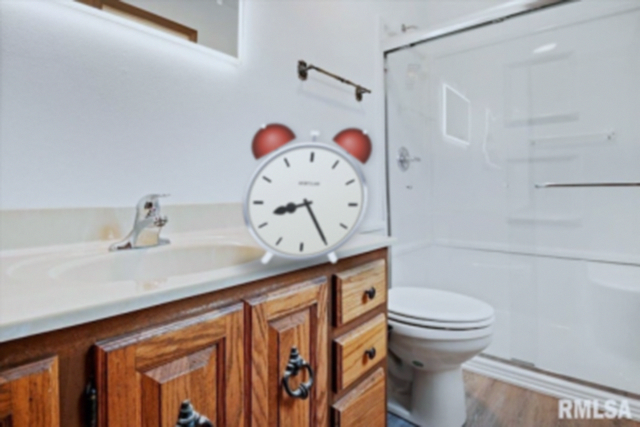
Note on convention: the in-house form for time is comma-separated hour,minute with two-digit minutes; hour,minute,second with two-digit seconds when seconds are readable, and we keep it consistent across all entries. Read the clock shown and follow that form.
8,25
